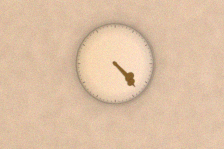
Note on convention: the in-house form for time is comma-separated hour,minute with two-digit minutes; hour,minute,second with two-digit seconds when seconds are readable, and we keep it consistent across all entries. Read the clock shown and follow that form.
4,23
